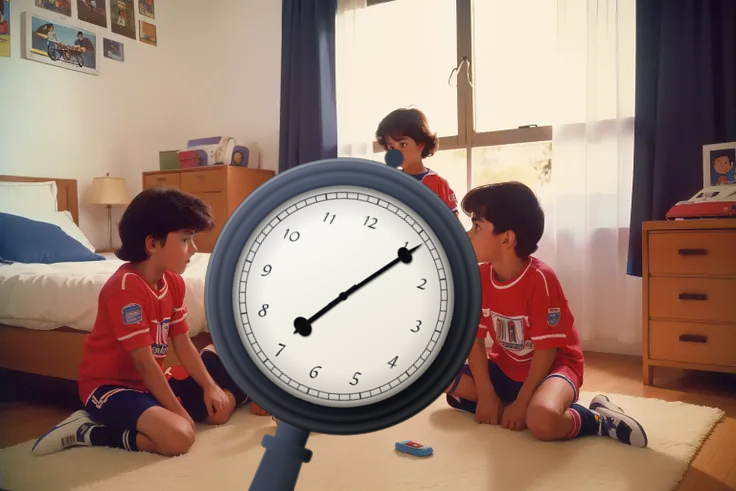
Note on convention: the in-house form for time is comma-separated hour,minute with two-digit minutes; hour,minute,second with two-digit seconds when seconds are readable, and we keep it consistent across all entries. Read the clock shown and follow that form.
7,06
